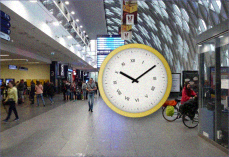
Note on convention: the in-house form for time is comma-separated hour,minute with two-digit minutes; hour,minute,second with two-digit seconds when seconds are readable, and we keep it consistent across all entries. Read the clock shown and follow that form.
10,10
